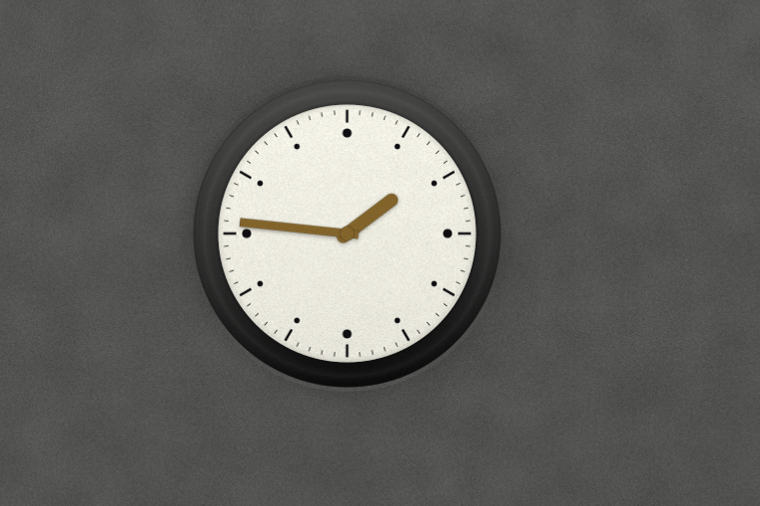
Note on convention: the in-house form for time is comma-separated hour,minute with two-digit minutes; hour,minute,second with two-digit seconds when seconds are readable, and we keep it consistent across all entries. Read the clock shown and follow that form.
1,46
